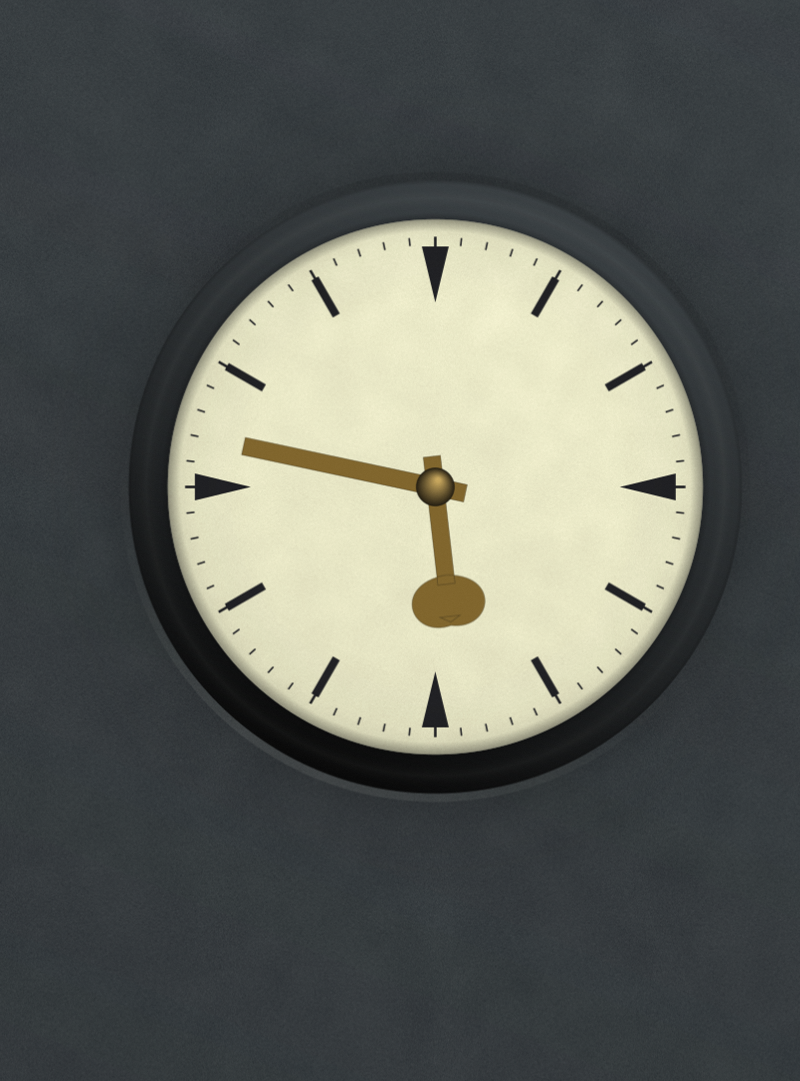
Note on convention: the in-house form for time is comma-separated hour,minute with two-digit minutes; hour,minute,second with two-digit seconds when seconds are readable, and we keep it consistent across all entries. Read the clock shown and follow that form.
5,47
